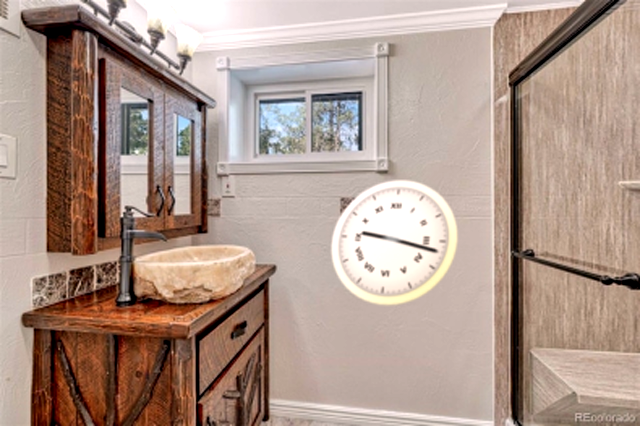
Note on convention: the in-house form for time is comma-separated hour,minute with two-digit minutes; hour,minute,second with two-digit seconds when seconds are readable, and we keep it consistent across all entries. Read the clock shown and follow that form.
9,17
